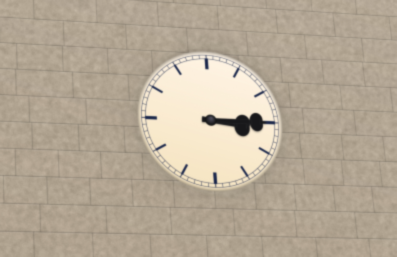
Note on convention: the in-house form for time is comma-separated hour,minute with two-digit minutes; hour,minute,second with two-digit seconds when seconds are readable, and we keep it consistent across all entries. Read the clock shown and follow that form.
3,15
